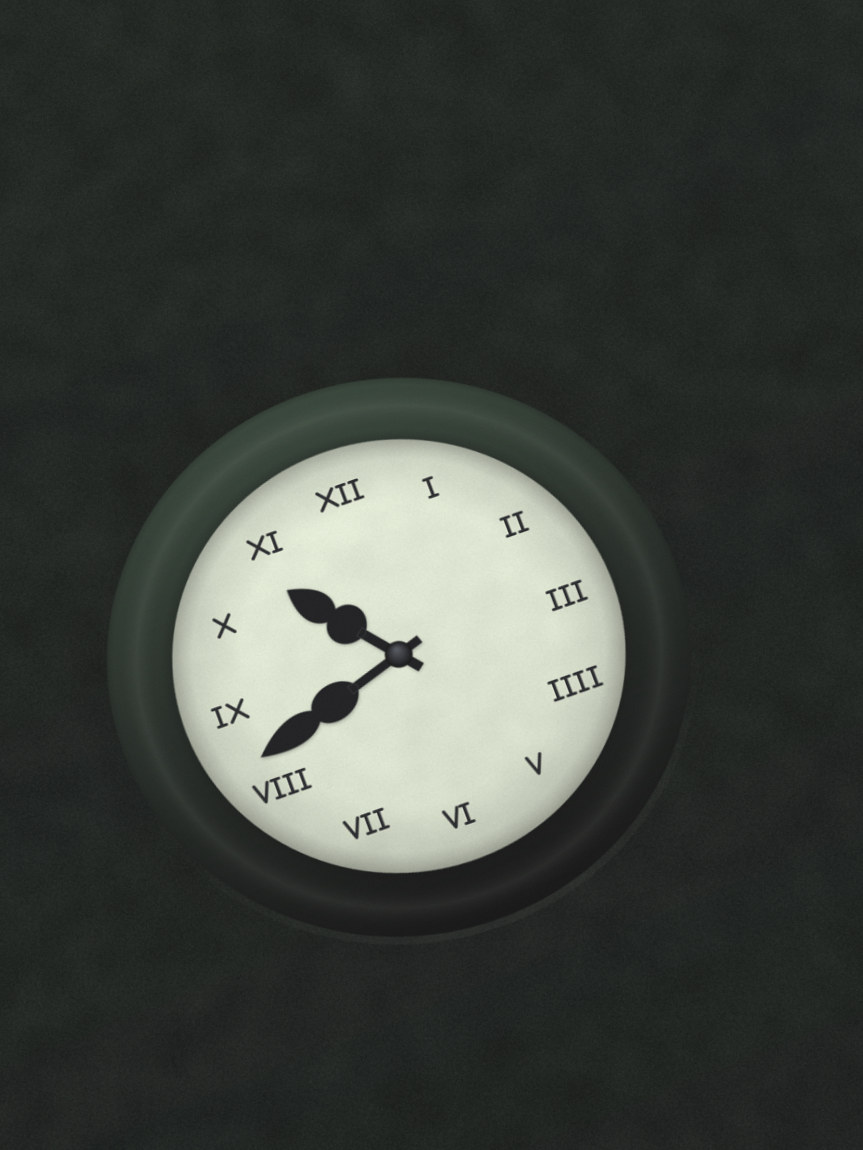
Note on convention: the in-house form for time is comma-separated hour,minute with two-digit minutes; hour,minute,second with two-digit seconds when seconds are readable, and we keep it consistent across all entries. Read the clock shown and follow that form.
10,42
